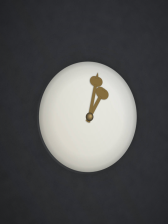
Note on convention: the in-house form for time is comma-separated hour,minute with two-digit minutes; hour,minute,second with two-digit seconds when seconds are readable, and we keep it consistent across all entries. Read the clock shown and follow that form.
1,02
